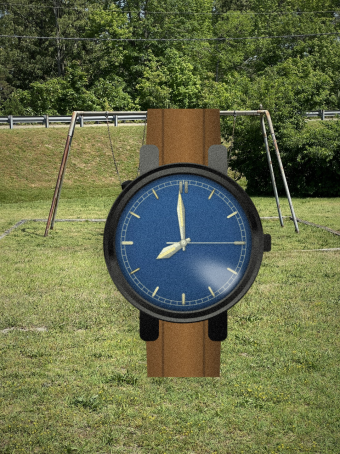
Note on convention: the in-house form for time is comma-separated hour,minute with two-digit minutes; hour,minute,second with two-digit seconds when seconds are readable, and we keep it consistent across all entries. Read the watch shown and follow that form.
7,59,15
